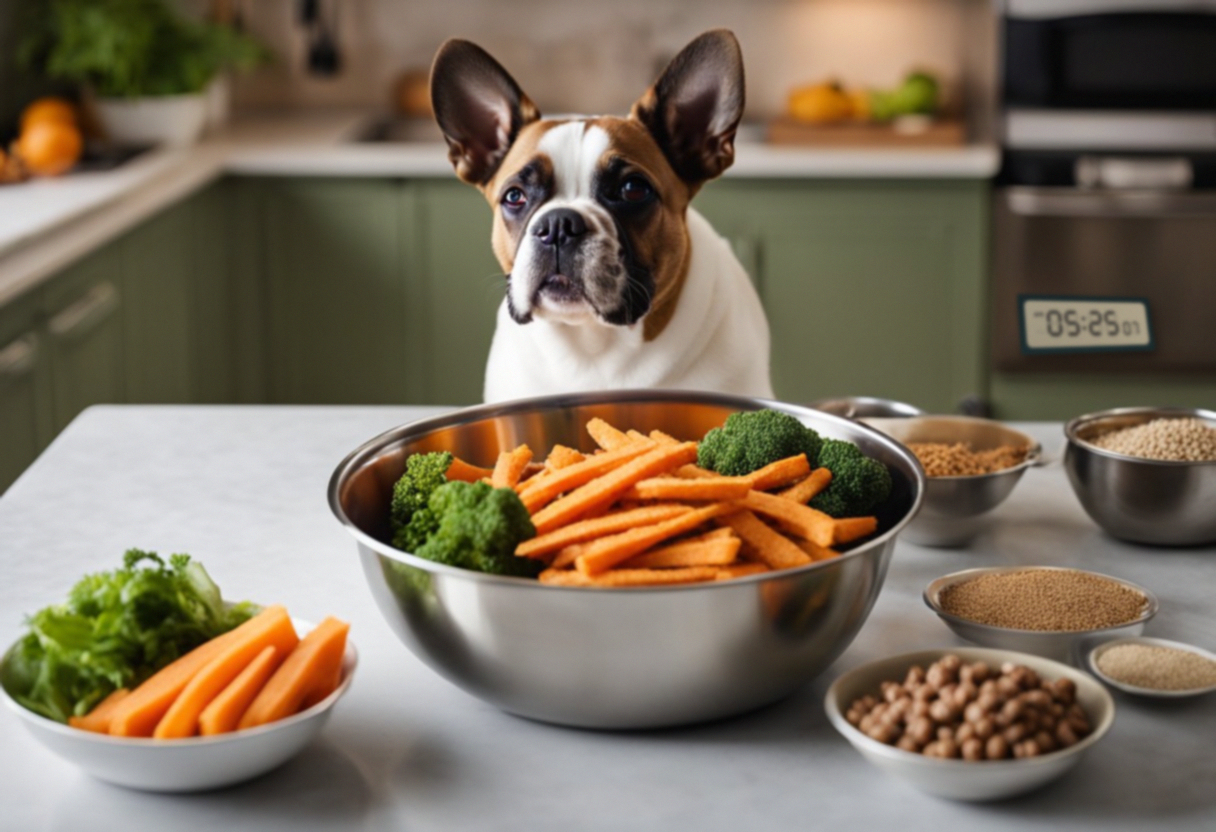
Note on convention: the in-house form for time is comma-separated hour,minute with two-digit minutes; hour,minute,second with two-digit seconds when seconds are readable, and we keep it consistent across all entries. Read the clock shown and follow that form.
5,25
